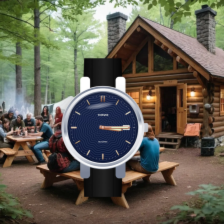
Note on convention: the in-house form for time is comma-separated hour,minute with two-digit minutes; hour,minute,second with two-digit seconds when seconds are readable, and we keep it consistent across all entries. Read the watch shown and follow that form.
3,15
